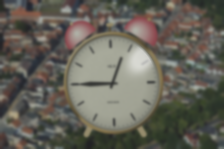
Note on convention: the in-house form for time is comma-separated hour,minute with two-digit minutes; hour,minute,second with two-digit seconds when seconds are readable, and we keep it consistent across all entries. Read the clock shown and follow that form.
12,45
